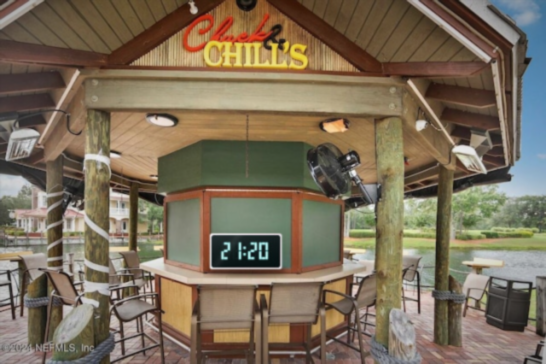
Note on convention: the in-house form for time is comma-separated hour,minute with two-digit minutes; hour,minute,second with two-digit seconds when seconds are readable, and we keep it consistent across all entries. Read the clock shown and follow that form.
21,20
